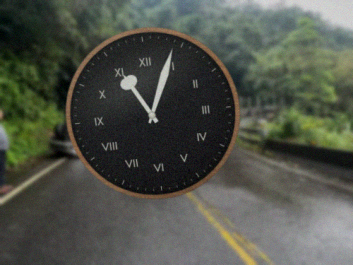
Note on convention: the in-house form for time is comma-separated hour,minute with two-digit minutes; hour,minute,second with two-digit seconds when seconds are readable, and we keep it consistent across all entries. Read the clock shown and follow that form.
11,04
